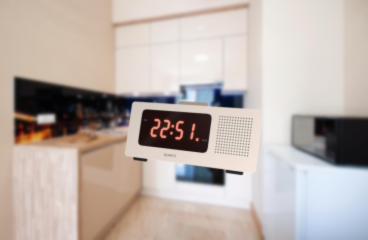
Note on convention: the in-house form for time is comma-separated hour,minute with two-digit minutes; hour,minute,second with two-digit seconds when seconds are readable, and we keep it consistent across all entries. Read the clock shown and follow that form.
22,51
